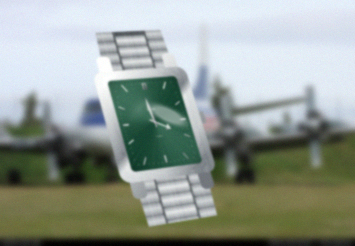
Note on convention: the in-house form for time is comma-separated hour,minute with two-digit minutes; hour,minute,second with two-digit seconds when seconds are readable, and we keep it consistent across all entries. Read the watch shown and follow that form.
3,59
